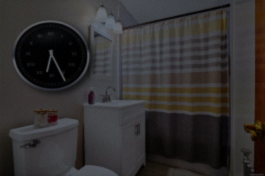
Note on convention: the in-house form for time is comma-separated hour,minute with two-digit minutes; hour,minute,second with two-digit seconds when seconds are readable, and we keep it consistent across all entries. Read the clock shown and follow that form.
6,26
